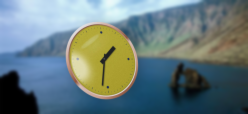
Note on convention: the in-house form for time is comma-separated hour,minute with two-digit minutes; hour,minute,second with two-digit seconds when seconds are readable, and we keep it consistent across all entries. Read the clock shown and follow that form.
1,32
